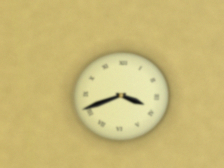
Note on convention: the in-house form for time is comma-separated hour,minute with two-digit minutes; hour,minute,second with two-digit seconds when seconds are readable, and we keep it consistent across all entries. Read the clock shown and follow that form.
3,41
